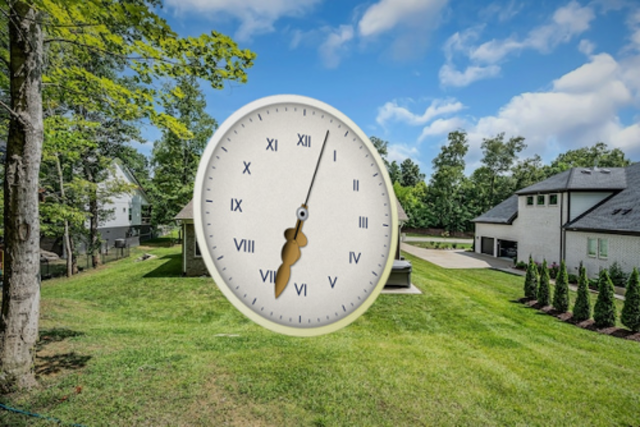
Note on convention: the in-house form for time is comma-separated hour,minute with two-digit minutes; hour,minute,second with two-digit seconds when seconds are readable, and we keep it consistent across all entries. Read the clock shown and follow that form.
6,33,03
